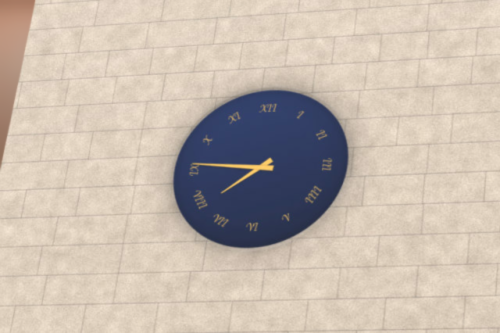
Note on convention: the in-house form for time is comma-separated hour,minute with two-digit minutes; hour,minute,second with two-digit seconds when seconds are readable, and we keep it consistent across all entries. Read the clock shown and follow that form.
7,46
